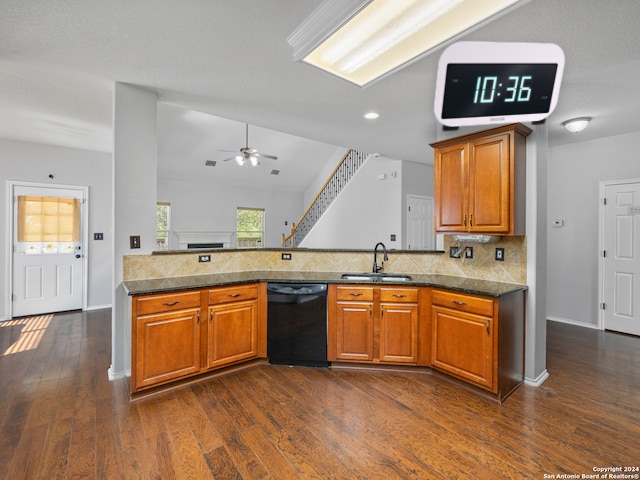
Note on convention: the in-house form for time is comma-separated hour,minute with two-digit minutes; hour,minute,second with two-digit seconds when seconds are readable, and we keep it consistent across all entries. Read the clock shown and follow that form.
10,36
